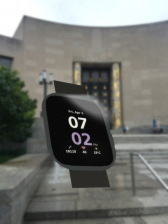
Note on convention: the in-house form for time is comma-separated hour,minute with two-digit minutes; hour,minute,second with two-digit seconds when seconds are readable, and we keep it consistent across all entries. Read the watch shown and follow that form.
7,02
